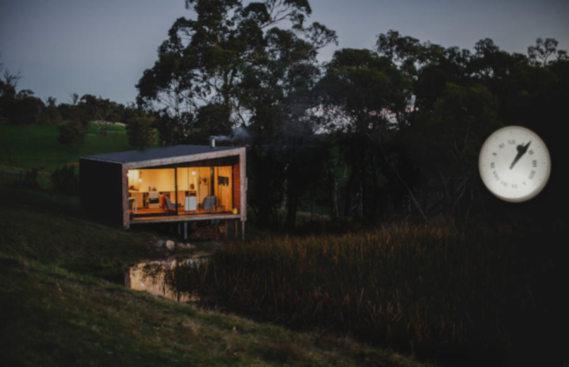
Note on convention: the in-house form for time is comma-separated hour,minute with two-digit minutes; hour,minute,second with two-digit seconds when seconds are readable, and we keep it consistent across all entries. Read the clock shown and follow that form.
1,07
